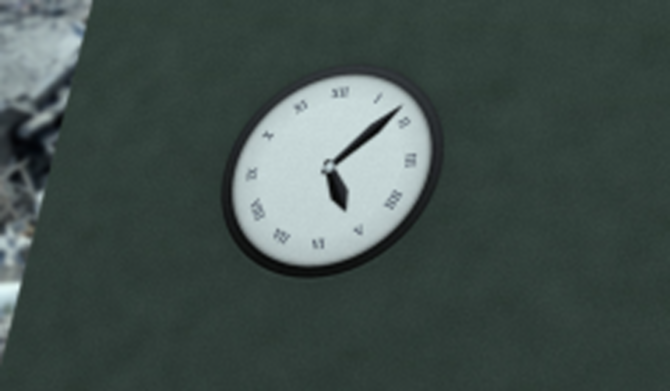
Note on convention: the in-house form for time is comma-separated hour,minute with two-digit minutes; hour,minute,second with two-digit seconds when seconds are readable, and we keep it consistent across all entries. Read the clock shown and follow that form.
5,08
